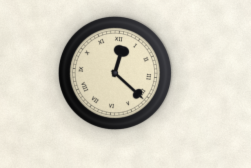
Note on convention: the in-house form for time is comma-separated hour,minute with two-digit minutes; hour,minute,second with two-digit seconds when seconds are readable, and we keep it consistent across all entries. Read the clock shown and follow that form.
12,21
